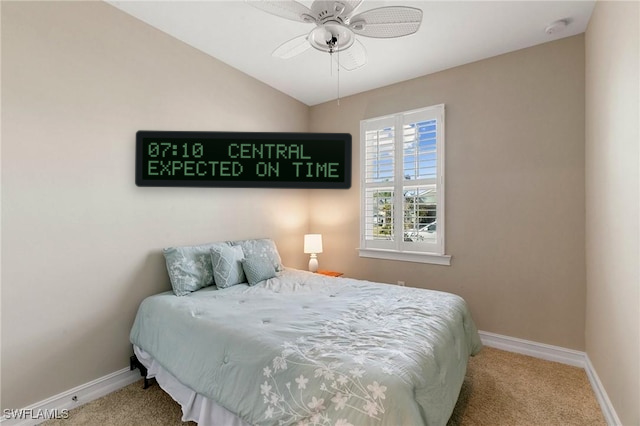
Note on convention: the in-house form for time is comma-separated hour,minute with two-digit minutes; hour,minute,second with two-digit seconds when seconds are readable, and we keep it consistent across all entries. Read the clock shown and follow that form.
7,10
